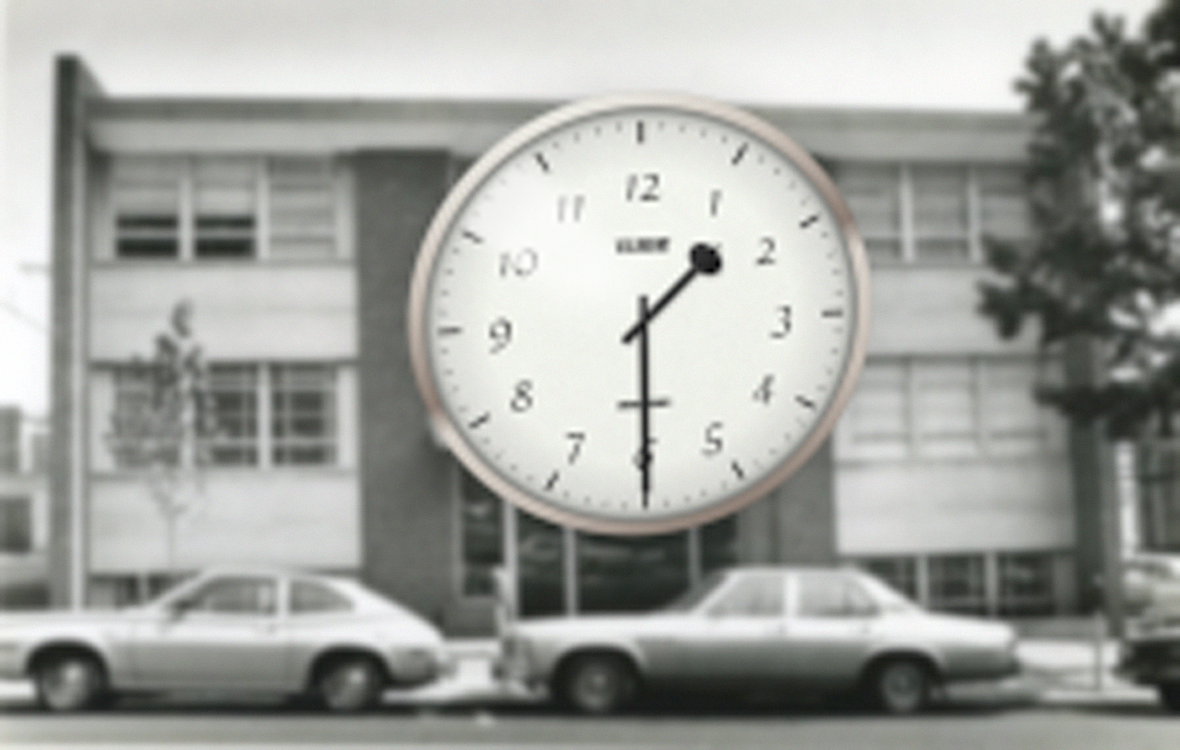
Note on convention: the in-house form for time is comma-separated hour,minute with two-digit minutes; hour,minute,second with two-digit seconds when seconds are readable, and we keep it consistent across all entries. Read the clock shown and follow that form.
1,30
